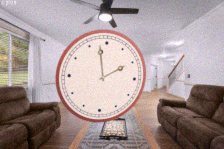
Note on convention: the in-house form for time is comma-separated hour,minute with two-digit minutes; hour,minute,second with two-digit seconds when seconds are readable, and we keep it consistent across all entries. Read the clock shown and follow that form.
1,58
